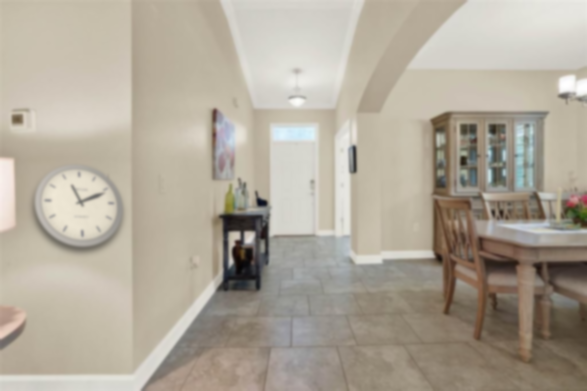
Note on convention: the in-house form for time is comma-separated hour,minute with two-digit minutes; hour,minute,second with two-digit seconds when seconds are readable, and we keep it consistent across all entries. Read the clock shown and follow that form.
11,11
